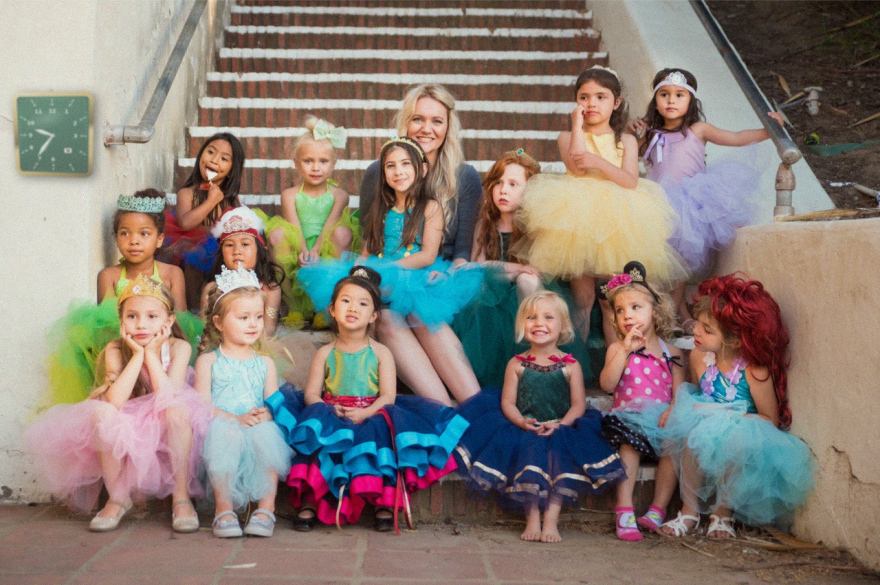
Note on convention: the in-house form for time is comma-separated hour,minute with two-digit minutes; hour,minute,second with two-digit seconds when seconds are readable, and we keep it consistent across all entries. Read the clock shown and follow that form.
9,36
